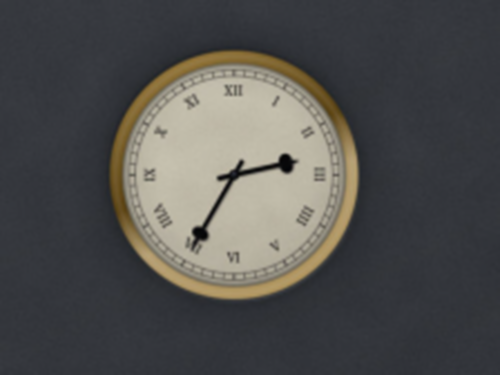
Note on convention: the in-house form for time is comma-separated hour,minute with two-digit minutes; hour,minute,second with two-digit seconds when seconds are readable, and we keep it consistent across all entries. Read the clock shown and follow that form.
2,35
